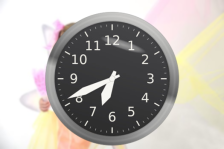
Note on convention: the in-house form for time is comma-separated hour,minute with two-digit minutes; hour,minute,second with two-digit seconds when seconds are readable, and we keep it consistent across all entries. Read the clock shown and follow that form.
6,41
